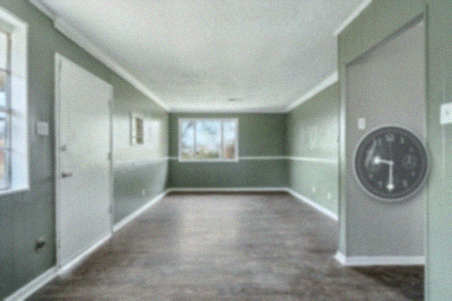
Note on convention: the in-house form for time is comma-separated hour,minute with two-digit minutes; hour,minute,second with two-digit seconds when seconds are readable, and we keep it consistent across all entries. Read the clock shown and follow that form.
9,31
